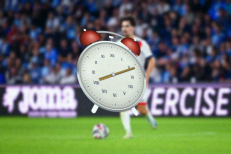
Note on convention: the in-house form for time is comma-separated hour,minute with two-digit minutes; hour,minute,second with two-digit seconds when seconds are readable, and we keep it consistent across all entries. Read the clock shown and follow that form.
8,11
